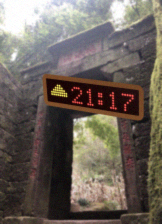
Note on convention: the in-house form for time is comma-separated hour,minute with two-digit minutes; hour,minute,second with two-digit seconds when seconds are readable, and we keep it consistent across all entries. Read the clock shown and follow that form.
21,17
